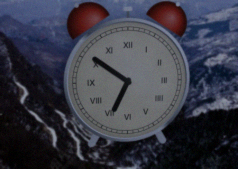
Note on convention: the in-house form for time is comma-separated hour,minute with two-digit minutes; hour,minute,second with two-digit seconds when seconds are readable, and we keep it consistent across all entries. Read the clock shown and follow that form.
6,51
